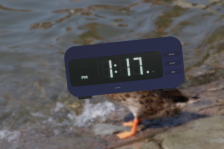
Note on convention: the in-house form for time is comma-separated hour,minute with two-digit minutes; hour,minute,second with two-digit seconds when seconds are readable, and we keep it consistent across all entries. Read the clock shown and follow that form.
1,17
